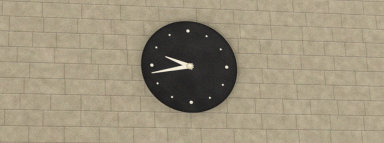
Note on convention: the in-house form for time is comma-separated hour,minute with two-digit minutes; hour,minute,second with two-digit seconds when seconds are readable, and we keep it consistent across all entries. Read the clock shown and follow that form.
9,43
